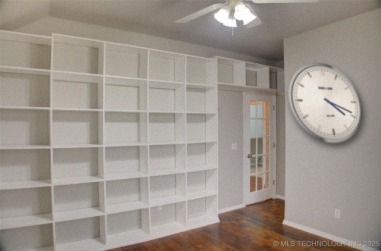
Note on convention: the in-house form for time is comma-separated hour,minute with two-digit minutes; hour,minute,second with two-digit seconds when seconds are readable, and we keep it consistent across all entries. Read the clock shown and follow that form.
4,19
